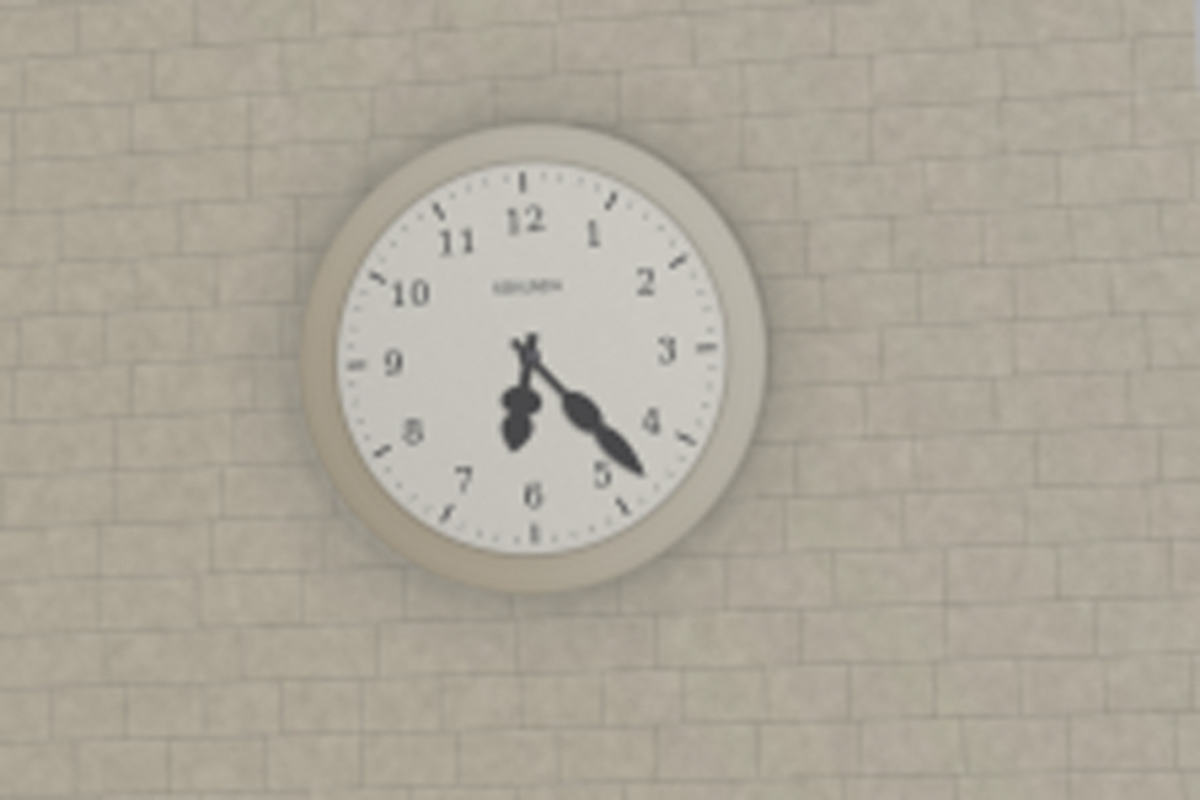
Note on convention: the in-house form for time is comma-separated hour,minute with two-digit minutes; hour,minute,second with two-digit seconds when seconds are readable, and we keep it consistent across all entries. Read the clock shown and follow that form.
6,23
